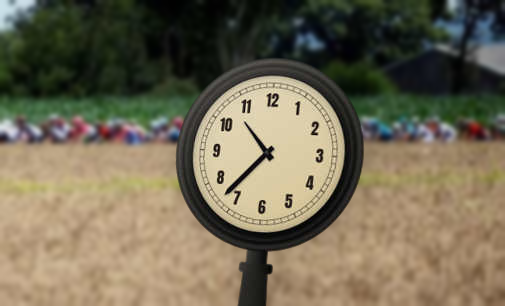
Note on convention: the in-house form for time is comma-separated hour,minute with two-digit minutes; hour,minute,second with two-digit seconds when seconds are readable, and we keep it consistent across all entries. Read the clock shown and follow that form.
10,37
